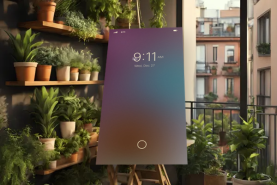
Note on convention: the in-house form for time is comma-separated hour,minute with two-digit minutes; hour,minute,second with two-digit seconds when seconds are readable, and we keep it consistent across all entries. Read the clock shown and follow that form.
9,11
